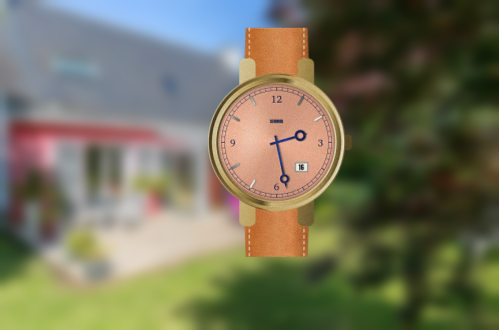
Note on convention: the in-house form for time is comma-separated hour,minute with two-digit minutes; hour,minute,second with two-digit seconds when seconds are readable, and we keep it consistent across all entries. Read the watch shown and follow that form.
2,28
